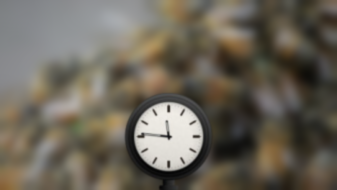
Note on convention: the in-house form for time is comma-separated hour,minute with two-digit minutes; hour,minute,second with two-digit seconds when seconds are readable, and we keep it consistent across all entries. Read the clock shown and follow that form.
11,46
